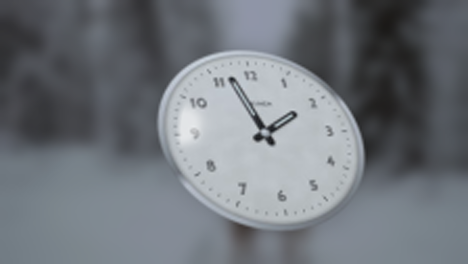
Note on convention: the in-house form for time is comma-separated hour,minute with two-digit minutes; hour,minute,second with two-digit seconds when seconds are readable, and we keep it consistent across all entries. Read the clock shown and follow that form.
1,57
